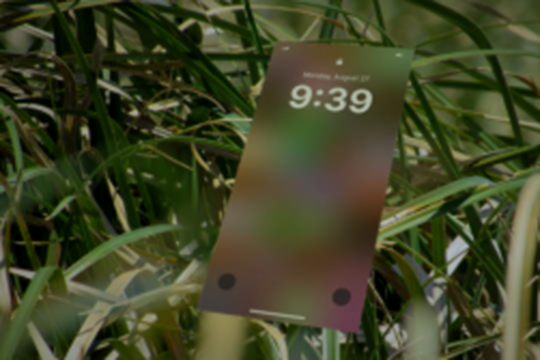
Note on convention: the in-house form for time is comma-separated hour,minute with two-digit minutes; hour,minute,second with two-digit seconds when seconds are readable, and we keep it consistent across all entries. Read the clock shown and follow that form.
9,39
